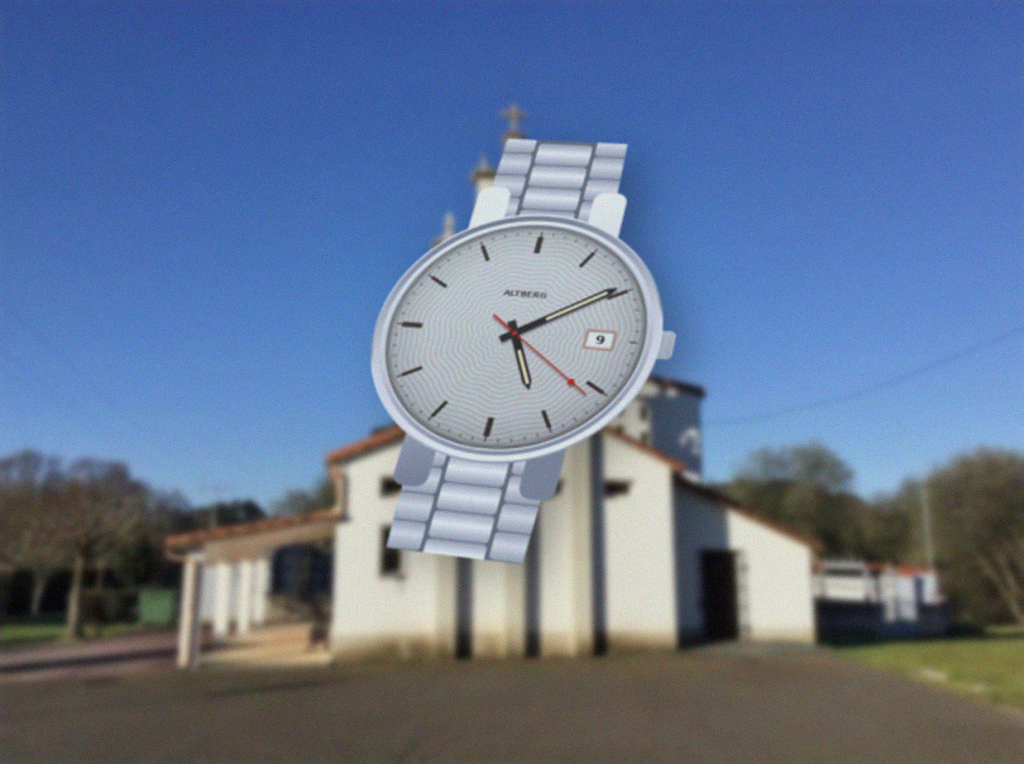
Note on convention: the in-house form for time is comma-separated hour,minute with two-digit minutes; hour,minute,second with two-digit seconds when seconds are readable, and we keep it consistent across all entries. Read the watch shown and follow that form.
5,09,21
